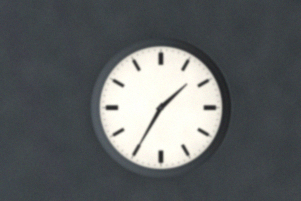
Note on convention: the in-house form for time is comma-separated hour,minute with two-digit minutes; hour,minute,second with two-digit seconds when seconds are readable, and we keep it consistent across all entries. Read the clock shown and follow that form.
1,35
